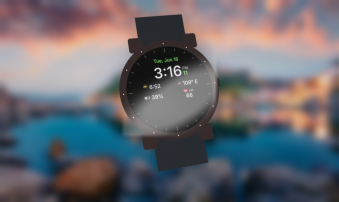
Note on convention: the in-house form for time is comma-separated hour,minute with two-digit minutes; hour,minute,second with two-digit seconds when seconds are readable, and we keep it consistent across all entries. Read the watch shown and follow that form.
3,16
